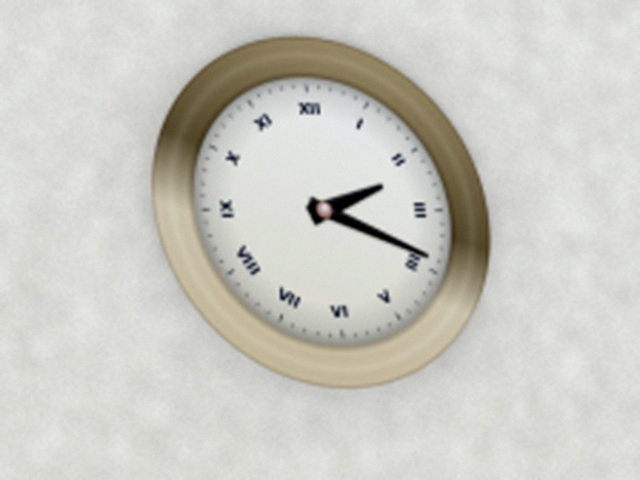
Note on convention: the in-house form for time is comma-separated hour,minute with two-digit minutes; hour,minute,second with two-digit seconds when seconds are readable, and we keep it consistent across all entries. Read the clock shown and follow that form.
2,19
